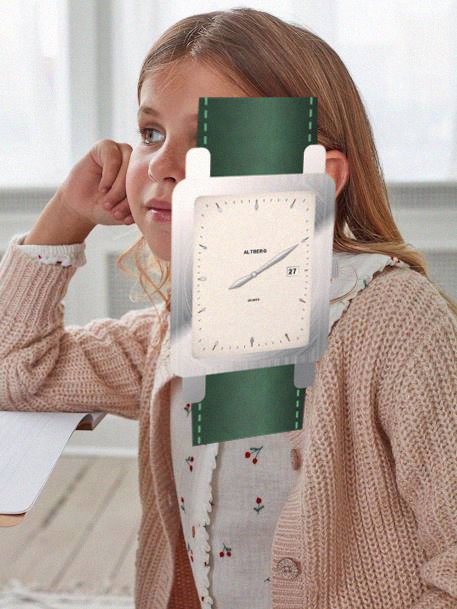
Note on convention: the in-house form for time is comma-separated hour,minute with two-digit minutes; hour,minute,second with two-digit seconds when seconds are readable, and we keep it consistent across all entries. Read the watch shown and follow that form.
8,10
